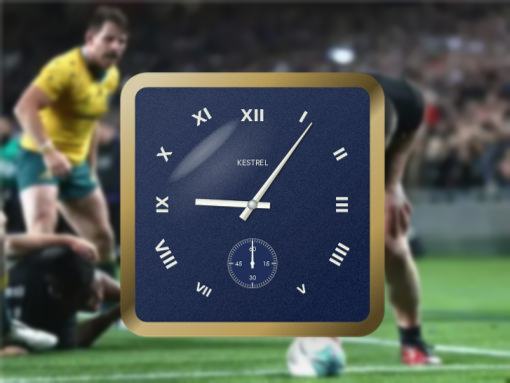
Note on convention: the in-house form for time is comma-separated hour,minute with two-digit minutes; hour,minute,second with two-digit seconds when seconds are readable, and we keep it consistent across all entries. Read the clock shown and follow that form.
9,06
